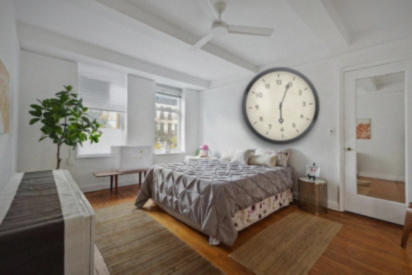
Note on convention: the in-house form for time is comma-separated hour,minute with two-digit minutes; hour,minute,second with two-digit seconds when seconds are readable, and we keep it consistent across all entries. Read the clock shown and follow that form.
6,04
